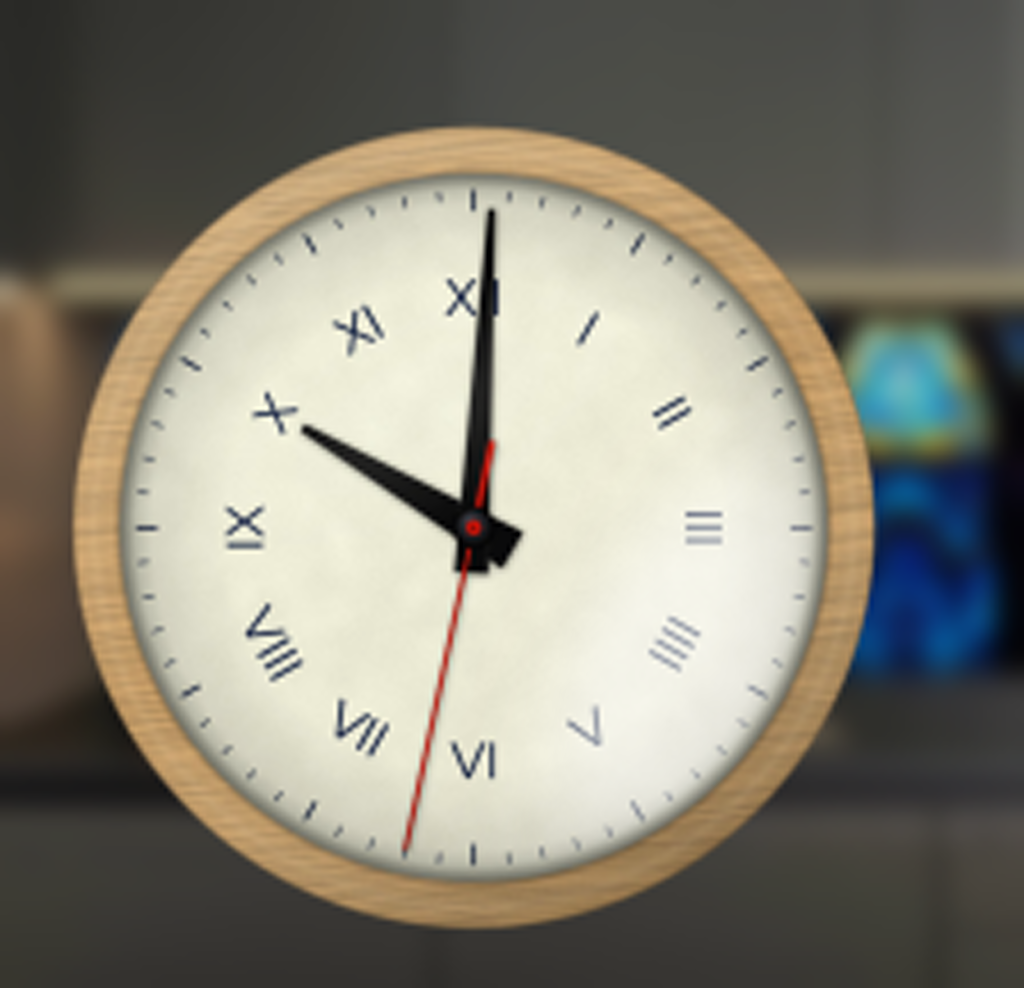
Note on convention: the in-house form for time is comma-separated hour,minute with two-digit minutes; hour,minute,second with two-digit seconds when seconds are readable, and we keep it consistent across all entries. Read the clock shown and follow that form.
10,00,32
